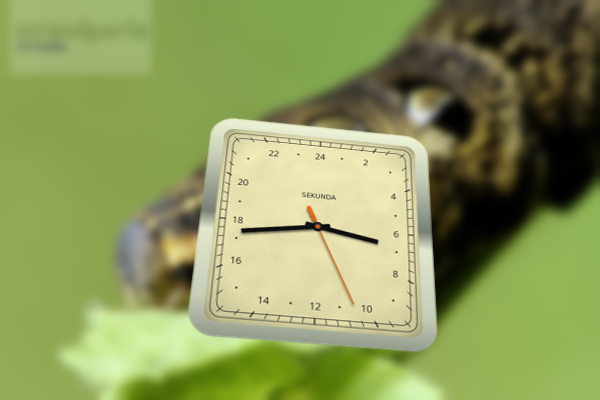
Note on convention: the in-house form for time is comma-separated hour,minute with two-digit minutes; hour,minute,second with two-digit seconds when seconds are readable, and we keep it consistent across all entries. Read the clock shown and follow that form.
6,43,26
